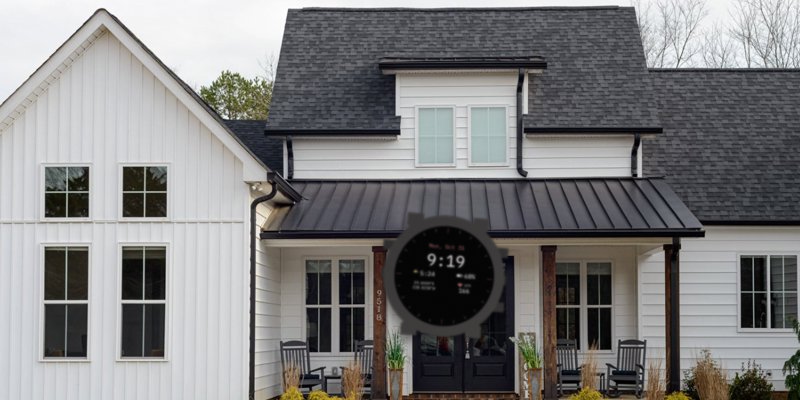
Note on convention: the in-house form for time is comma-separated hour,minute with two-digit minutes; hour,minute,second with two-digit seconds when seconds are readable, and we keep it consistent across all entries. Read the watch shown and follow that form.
9,19
